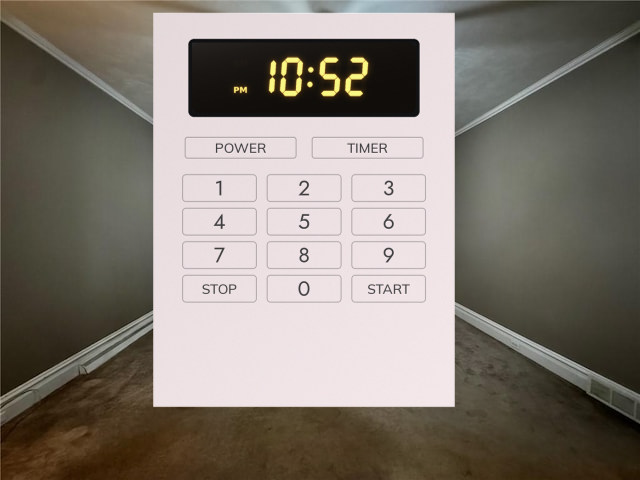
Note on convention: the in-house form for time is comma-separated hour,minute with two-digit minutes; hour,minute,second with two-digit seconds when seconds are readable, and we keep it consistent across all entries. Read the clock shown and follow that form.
10,52
